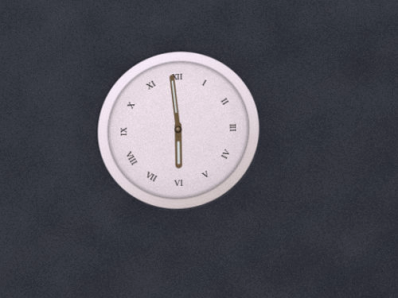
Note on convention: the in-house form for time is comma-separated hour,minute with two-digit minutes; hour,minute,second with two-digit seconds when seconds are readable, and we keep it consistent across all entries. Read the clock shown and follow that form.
5,59
